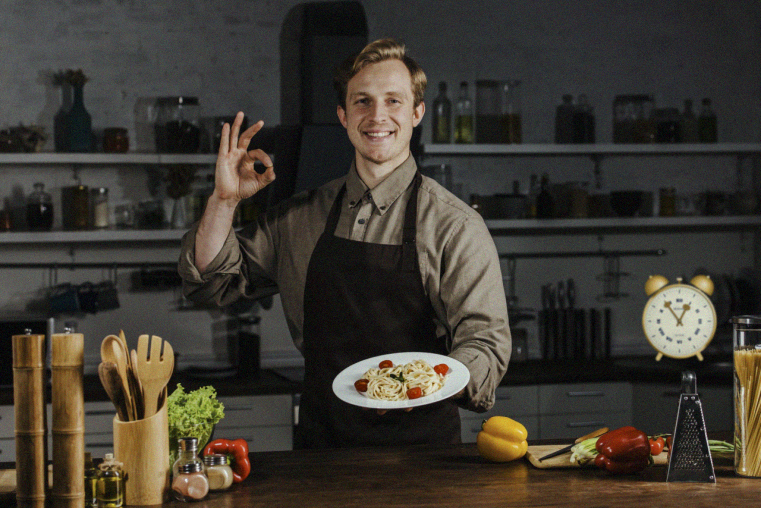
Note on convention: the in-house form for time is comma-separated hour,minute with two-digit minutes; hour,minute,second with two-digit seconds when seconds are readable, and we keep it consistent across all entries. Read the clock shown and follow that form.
12,54
